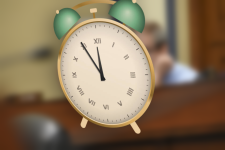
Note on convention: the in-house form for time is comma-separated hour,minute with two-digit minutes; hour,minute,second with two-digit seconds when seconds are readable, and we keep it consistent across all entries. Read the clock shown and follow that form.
11,55
